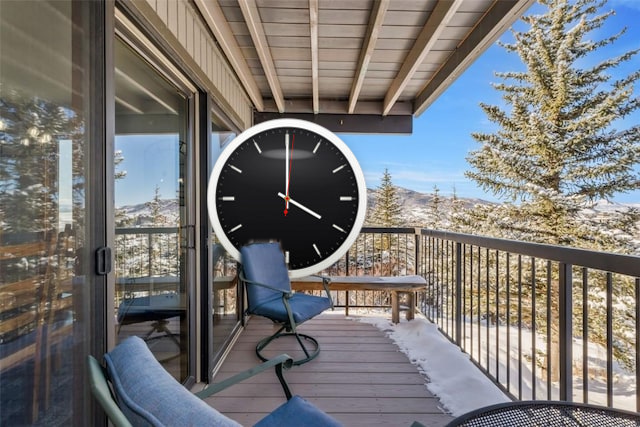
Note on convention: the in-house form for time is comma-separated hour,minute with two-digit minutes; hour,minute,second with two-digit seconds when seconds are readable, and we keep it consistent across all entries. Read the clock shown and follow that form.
4,00,01
